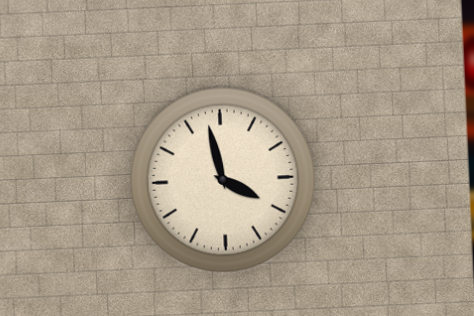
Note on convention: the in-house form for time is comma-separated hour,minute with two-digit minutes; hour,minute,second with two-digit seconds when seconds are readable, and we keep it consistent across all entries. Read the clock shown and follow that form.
3,58
